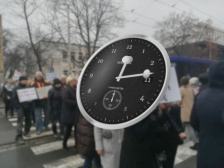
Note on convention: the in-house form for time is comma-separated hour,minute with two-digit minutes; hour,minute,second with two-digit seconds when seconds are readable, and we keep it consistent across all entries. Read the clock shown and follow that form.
12,13
